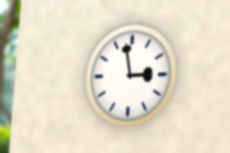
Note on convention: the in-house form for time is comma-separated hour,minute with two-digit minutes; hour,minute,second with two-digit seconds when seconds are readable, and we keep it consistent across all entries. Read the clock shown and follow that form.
2,58
